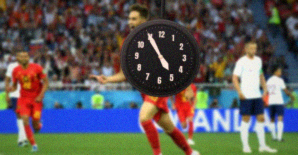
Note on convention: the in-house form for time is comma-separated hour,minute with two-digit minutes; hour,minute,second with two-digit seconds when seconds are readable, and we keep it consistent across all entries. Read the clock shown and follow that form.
4,55
